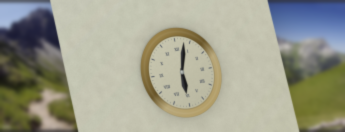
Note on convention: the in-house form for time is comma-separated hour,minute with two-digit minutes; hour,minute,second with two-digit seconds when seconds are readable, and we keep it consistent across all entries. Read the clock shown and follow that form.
6,03
